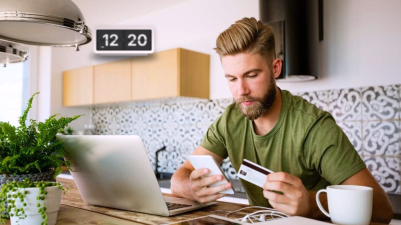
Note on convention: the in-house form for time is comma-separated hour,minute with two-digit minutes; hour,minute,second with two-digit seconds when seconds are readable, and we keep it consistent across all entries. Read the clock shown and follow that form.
12,20
